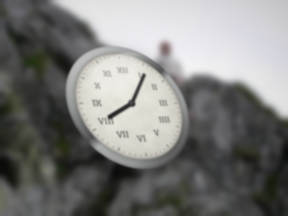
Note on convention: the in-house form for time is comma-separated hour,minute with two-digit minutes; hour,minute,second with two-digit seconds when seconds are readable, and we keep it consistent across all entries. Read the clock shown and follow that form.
8,06
